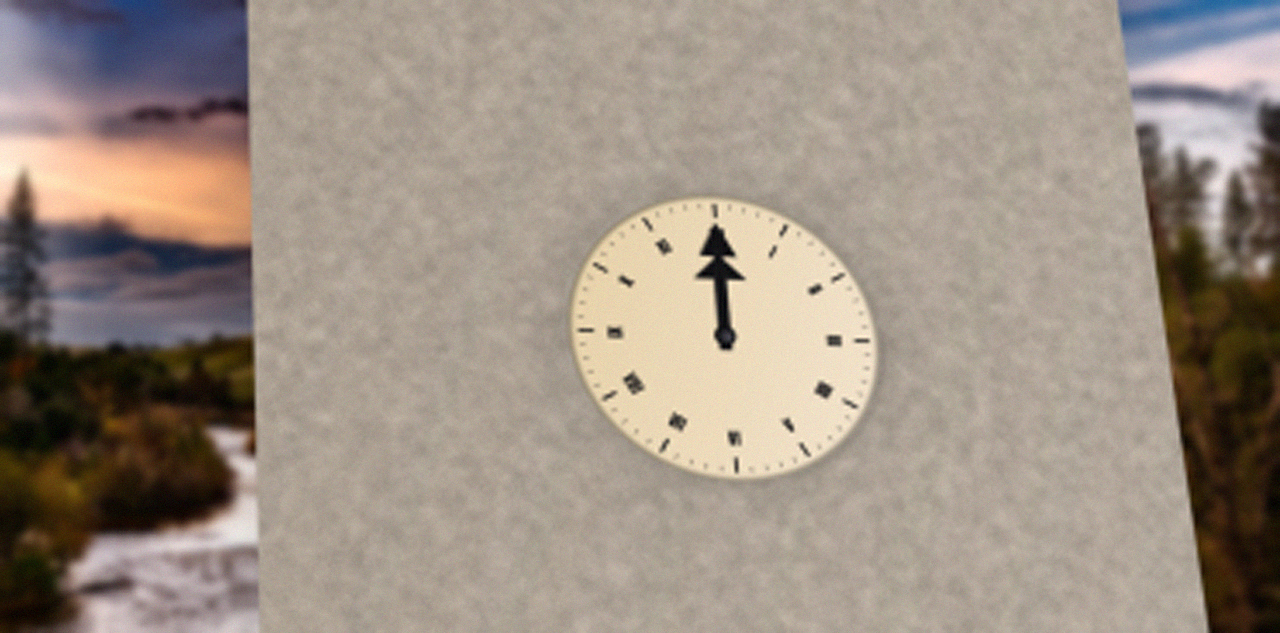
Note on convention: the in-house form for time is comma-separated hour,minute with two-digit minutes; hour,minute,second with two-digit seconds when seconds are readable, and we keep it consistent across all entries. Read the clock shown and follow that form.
12,00
